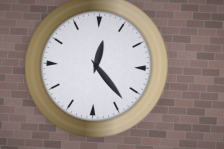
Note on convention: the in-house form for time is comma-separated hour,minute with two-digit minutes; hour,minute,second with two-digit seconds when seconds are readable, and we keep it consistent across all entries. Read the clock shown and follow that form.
12,23
